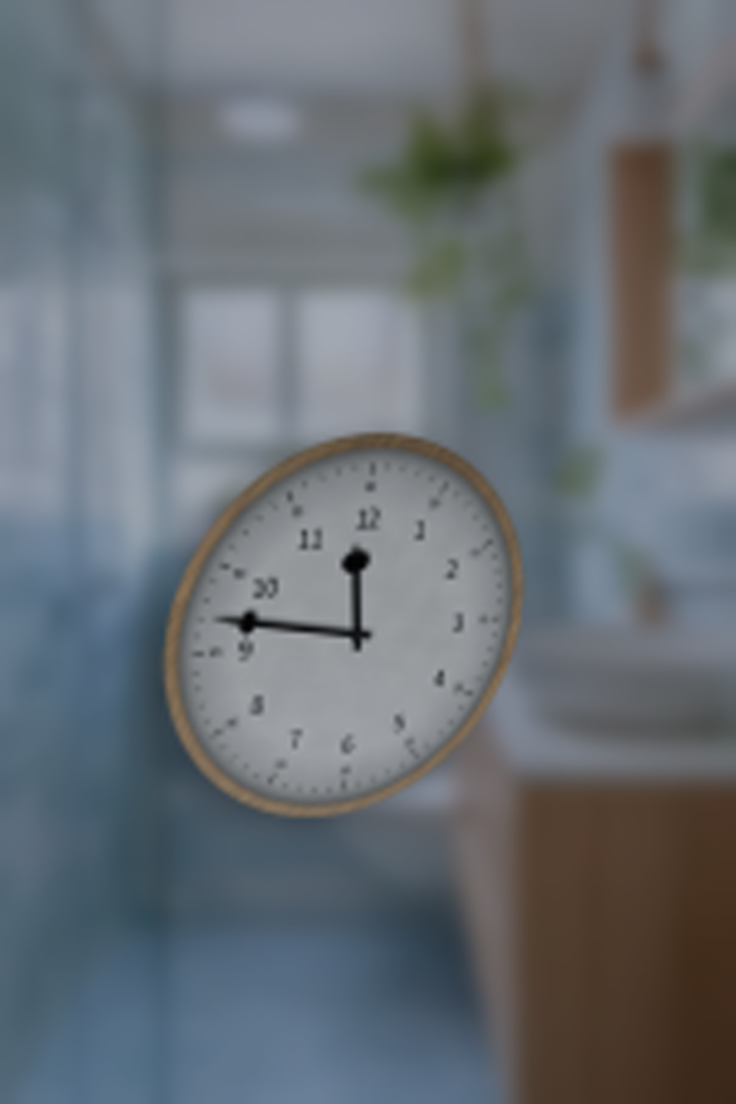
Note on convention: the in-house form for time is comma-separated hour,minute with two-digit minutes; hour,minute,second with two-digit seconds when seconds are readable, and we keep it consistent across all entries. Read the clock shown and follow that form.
11,47
